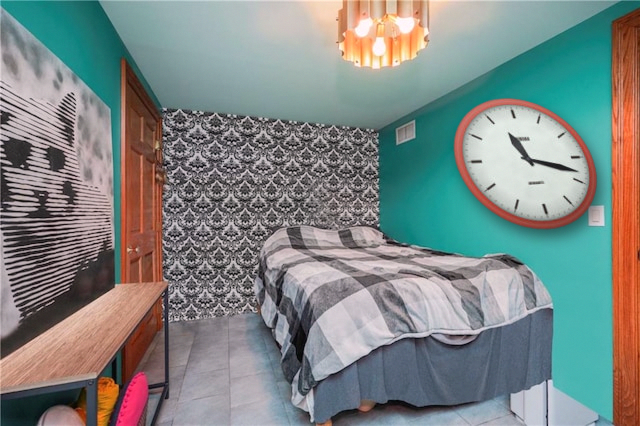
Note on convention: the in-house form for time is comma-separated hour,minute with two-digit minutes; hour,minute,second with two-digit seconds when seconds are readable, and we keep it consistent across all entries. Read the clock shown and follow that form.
11,18
